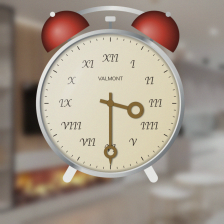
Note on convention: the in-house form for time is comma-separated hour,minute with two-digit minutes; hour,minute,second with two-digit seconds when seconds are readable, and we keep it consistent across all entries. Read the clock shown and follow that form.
3,30
